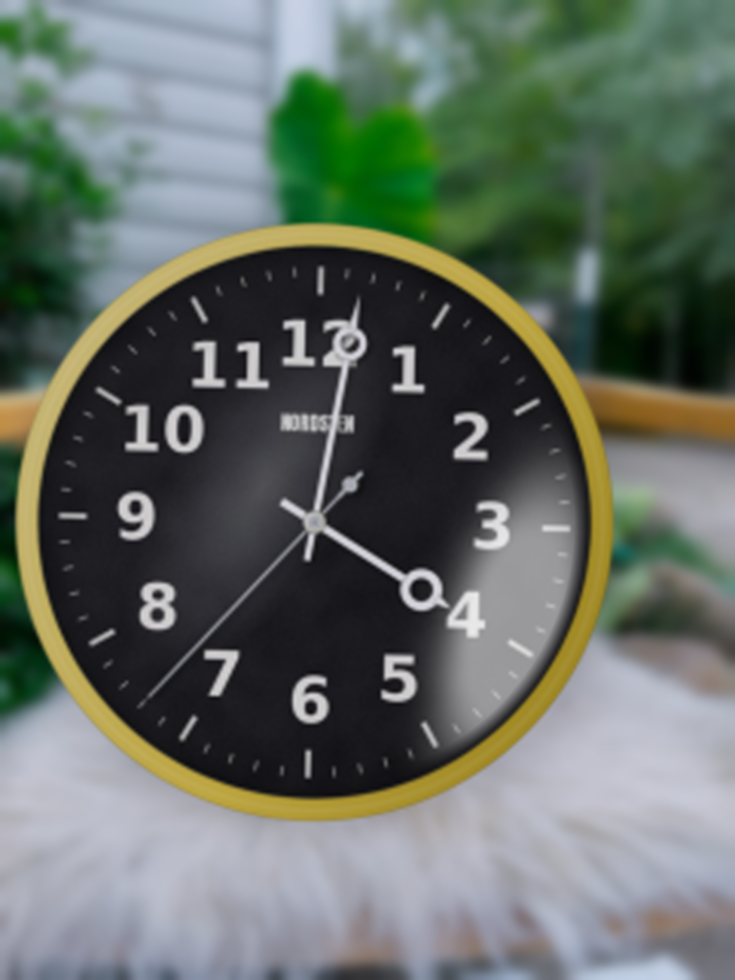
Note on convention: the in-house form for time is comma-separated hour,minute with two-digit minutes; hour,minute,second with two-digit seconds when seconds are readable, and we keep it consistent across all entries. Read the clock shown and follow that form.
4,01,37
